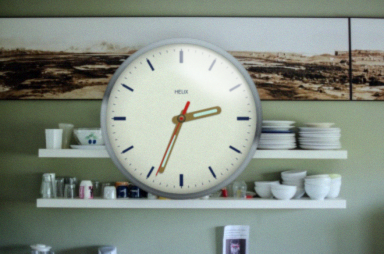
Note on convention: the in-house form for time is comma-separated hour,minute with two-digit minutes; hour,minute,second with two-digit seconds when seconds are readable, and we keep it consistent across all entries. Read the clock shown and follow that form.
2,33,34
